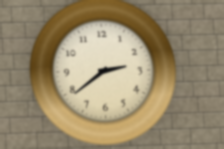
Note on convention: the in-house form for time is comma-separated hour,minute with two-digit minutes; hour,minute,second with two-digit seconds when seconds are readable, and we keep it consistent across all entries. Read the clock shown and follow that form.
2,39
